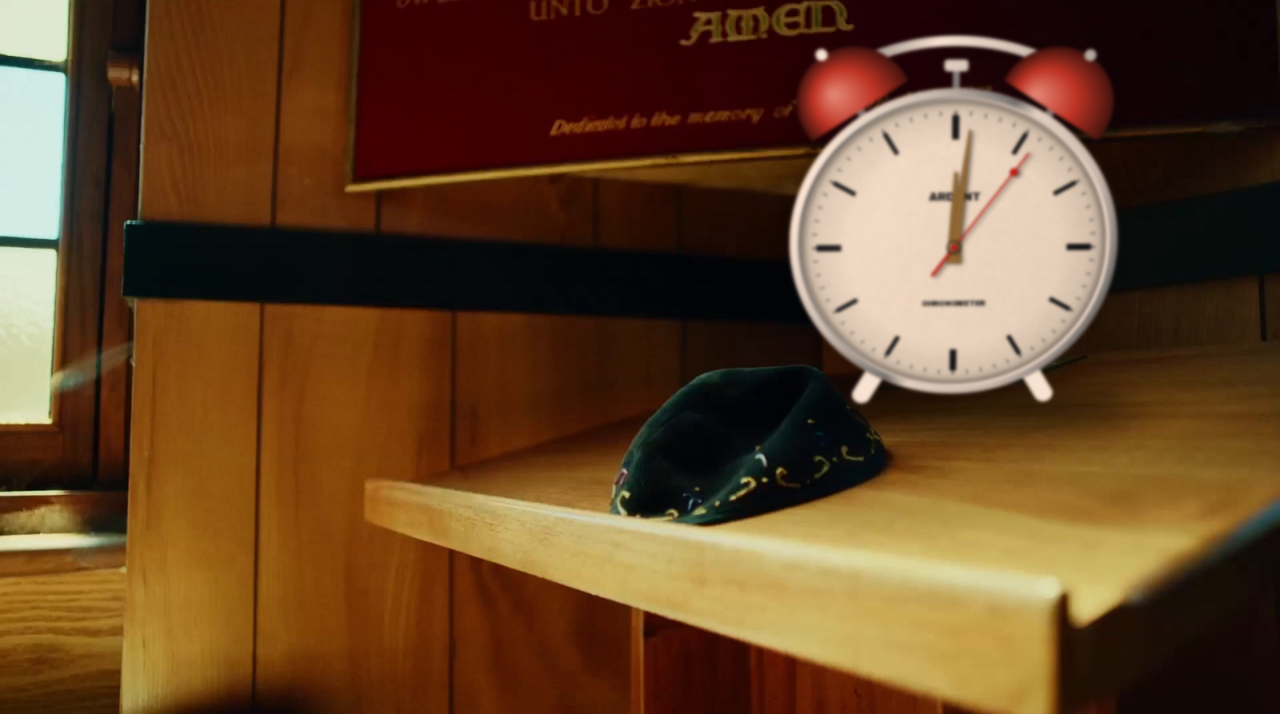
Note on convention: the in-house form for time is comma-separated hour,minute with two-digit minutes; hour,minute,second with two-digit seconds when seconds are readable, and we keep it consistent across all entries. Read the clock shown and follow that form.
12,01,06
